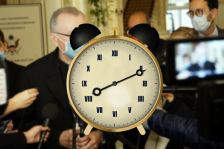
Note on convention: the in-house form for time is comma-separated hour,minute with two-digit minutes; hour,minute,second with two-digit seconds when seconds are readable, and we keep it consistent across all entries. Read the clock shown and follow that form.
8,11
